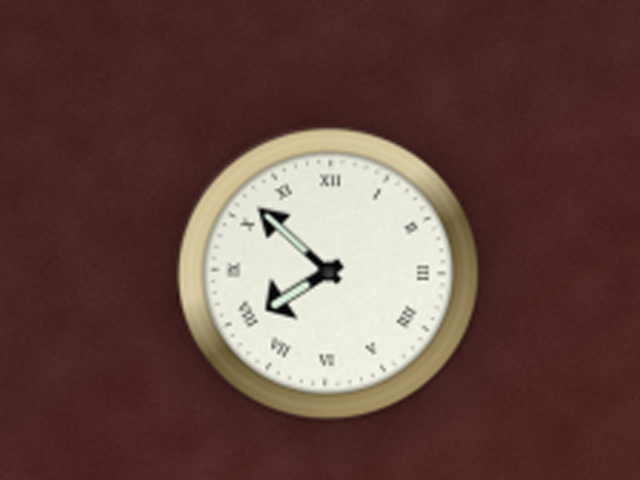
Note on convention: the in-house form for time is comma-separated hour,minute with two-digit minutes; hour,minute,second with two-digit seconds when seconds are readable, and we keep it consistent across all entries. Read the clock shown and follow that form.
7,52
